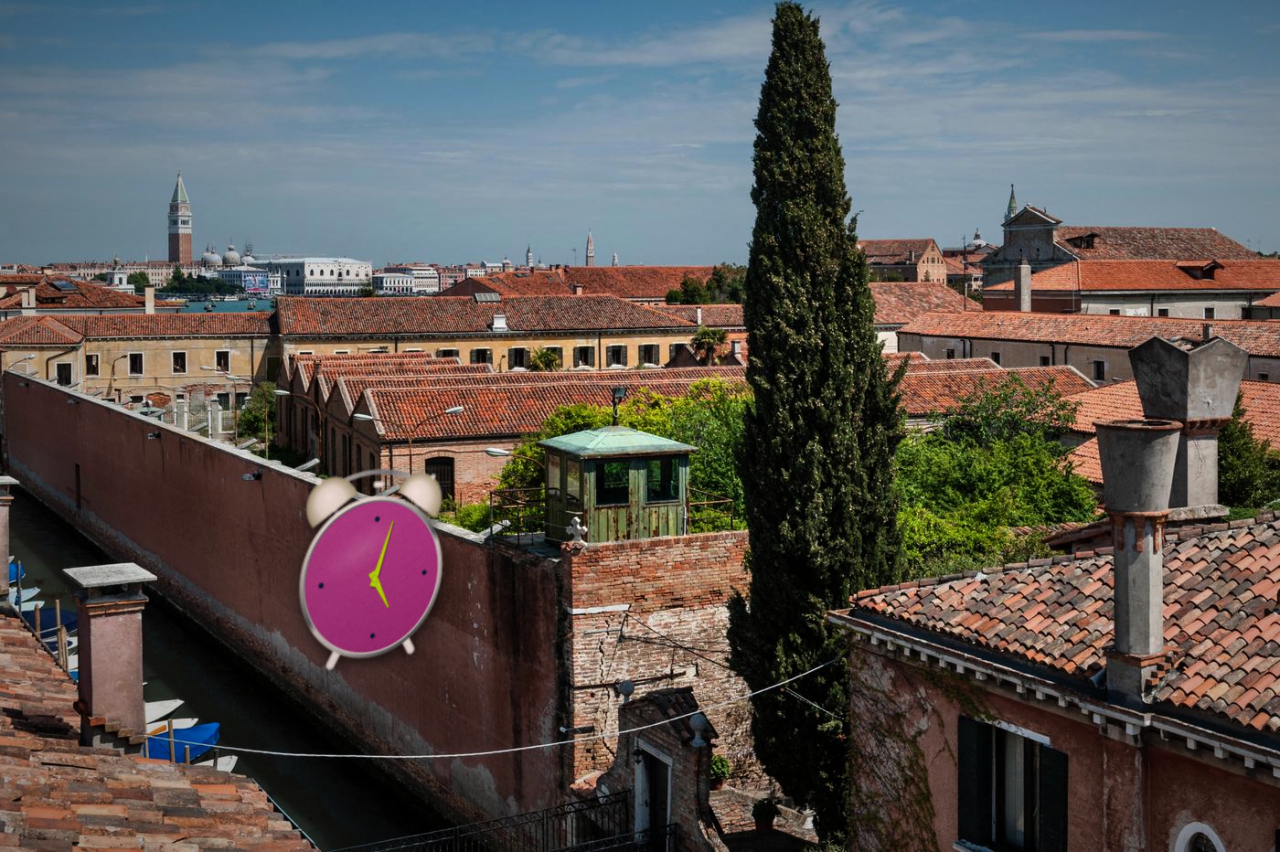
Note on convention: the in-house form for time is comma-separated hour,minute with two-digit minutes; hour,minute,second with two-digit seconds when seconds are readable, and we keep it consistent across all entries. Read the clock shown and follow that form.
5,03
